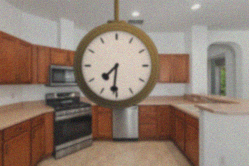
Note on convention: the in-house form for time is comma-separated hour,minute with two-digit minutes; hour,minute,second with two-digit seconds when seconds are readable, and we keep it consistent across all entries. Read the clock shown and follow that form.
7,31
